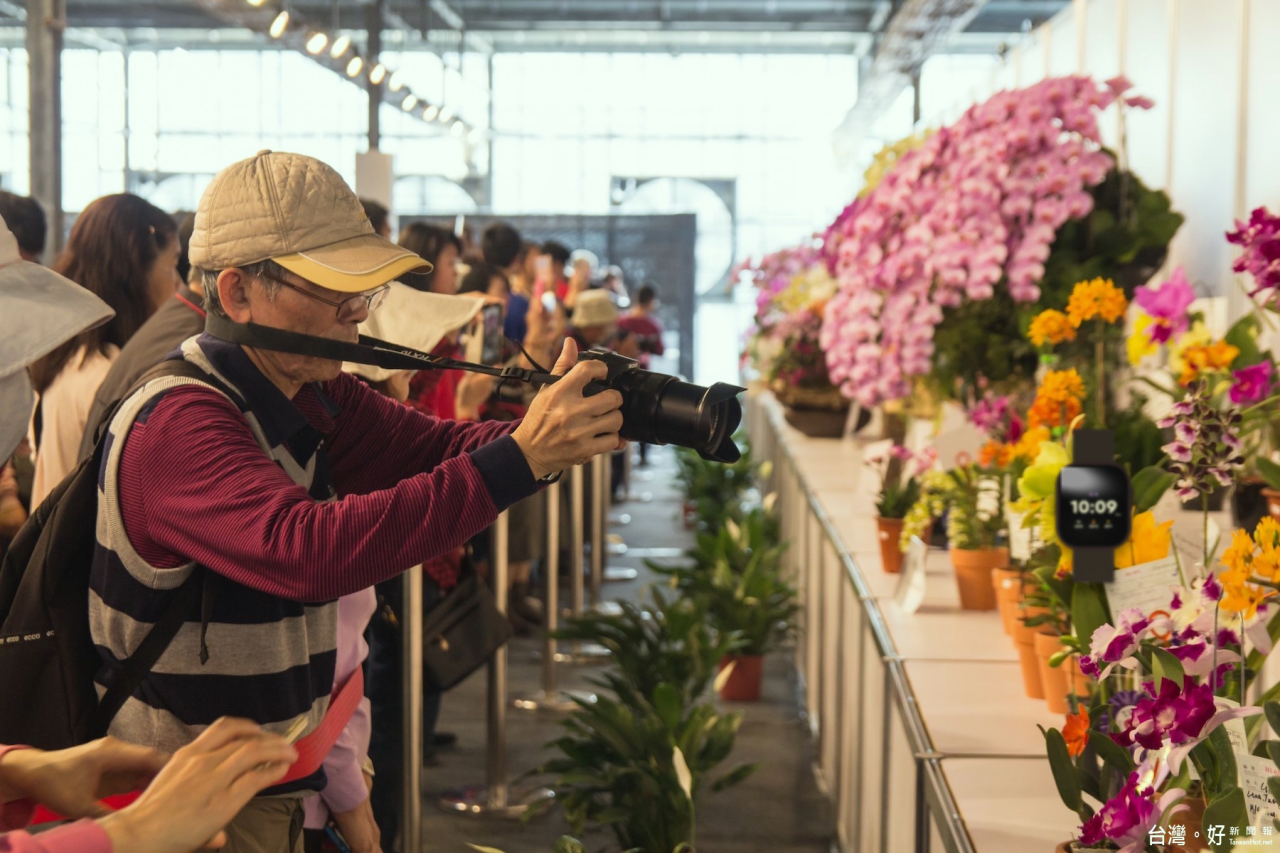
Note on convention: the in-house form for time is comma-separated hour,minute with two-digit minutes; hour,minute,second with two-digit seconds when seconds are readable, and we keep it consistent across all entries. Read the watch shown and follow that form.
10,09
